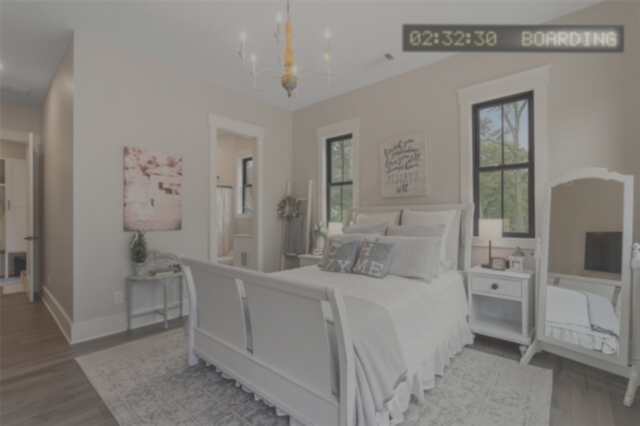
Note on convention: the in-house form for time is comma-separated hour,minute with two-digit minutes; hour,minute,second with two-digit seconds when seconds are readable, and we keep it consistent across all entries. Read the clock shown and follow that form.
2,32,30
